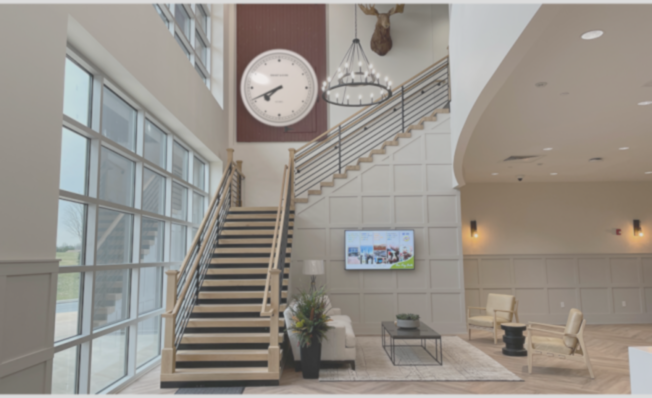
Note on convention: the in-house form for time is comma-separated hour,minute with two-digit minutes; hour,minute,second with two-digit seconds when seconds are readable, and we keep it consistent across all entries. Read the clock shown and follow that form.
7,41
